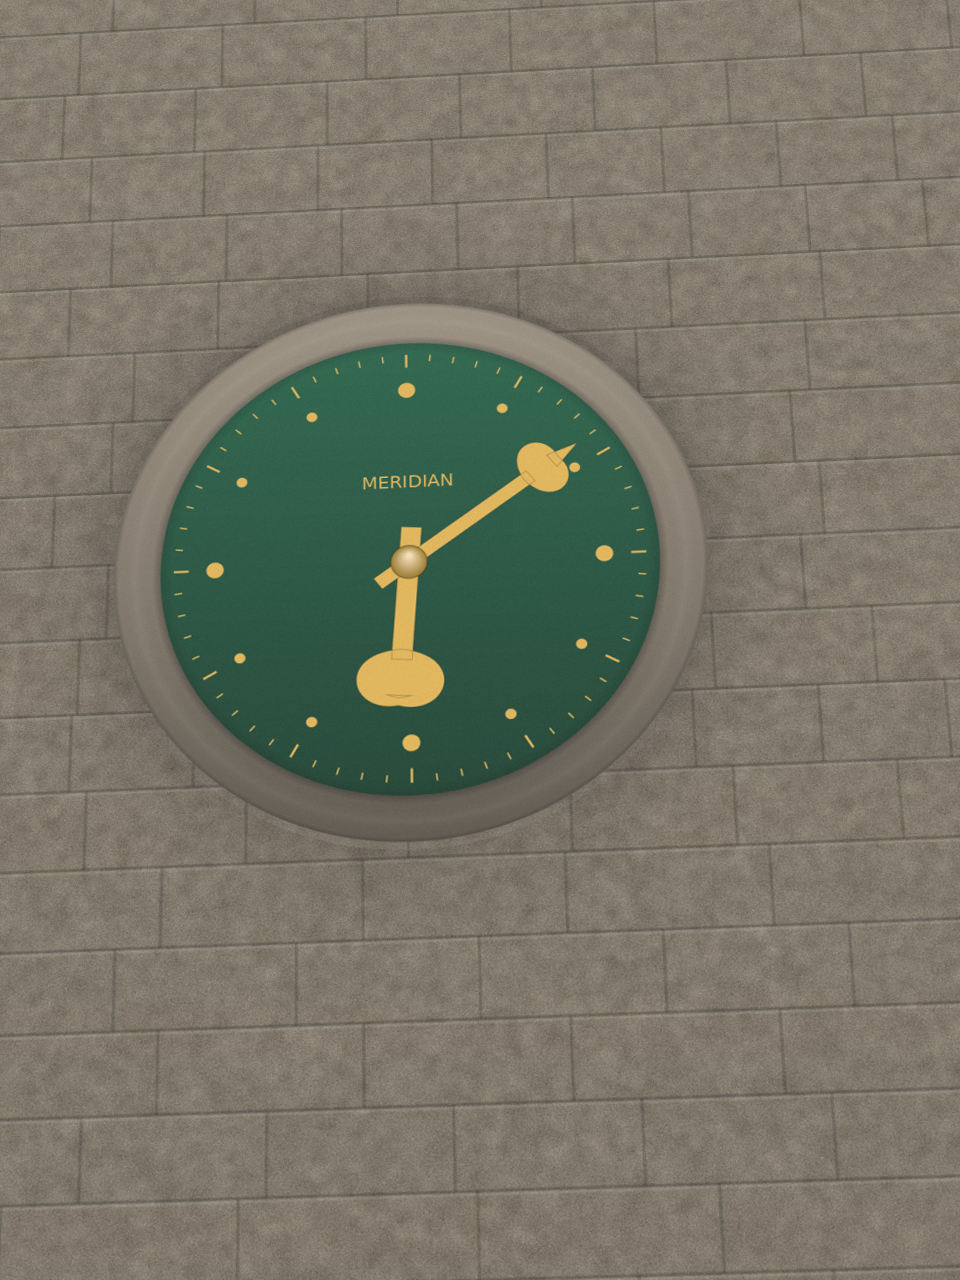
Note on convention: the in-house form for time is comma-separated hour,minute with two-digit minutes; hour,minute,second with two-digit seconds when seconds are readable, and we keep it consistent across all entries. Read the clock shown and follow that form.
6,09
